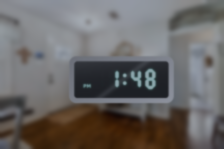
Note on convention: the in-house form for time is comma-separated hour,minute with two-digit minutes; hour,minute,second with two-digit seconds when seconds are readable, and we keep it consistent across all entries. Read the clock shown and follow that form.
1,48
